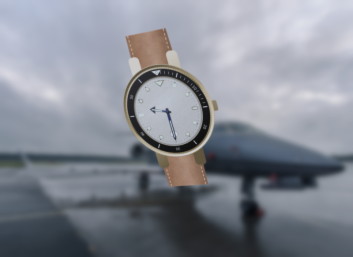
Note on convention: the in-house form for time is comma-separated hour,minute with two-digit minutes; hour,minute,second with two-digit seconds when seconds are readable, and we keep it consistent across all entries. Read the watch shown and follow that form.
9,30
